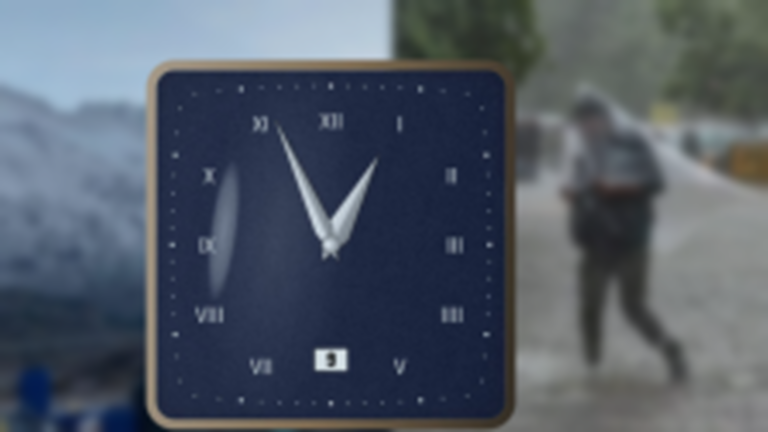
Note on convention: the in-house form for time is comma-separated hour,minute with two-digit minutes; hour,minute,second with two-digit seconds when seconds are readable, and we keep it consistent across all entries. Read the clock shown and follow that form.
12,56
